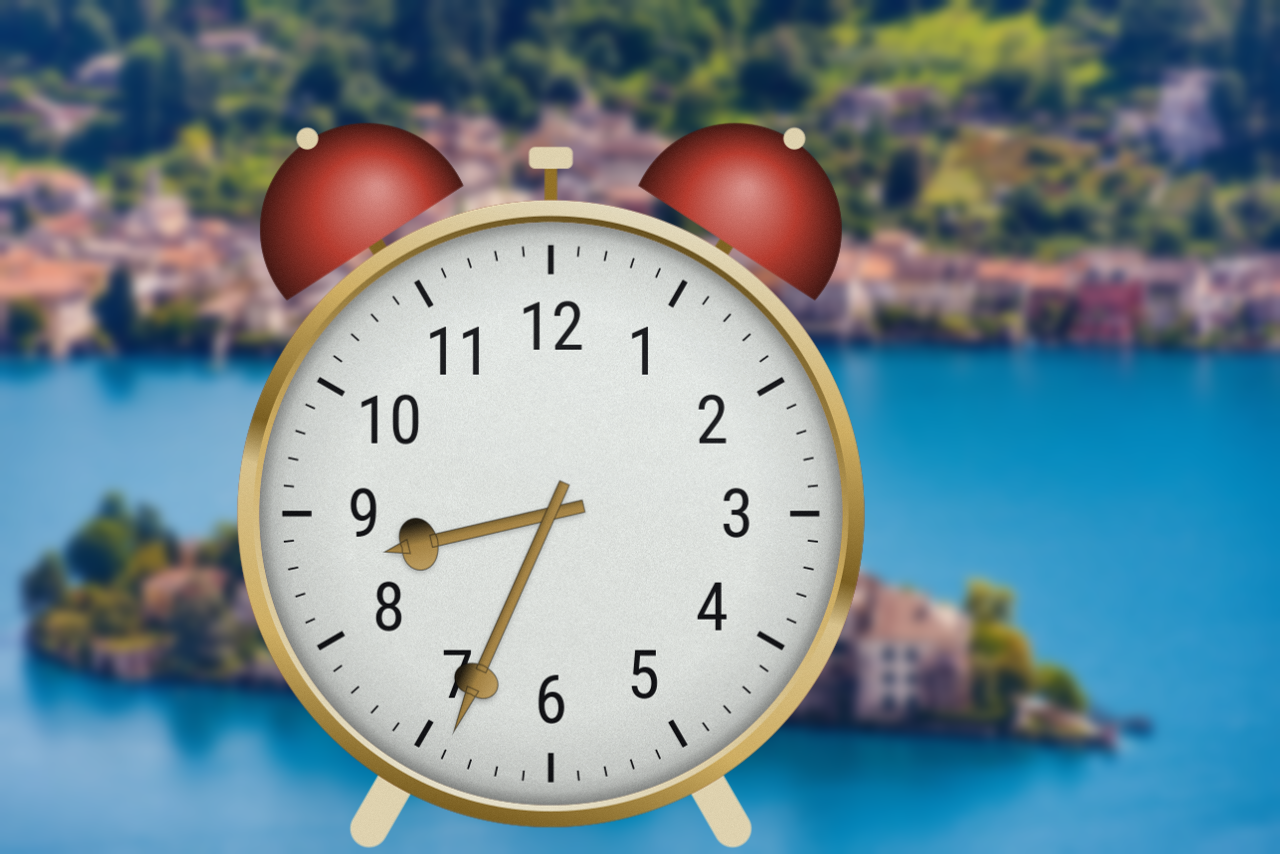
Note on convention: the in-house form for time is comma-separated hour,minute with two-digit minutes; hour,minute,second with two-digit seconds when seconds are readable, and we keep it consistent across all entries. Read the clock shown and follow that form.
8,34
